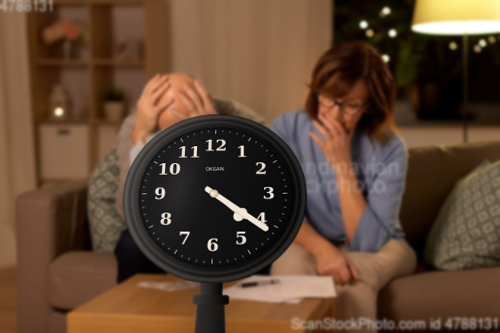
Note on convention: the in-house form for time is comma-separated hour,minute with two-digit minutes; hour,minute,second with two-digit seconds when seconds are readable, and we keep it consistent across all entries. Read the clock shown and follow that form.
4,21
